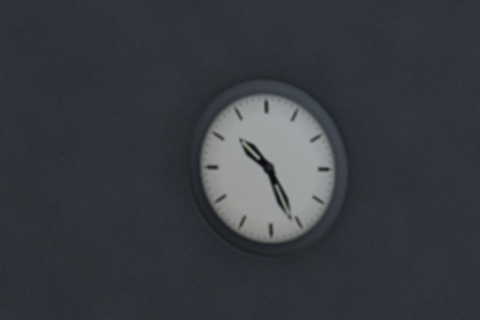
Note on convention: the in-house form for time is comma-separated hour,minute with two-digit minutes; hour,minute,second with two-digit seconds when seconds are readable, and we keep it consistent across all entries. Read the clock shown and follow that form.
10,26
